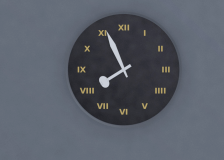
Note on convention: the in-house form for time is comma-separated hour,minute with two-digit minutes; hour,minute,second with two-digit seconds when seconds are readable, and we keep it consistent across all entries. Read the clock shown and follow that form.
7,56
